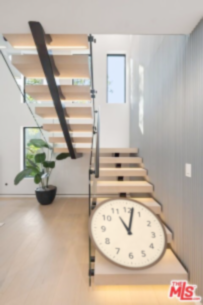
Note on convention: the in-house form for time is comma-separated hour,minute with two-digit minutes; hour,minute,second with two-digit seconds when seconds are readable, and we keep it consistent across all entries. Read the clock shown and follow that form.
11,02
